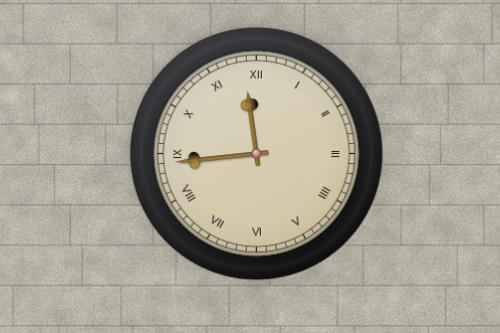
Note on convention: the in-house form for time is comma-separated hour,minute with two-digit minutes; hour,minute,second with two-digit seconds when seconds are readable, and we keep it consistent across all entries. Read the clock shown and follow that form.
11,44
